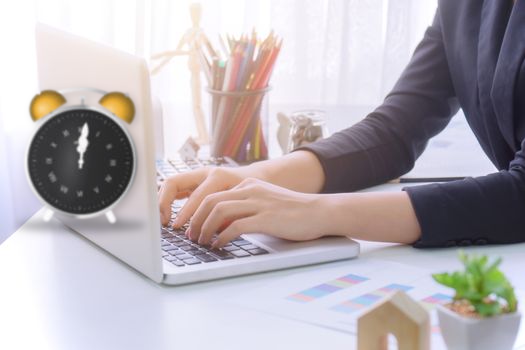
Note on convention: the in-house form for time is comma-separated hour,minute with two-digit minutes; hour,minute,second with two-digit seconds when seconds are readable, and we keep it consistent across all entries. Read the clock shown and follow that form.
12,01
